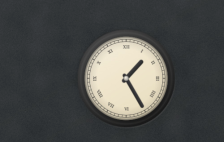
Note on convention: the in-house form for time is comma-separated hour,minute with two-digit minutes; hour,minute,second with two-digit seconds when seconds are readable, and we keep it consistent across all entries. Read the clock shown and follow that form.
1,25
